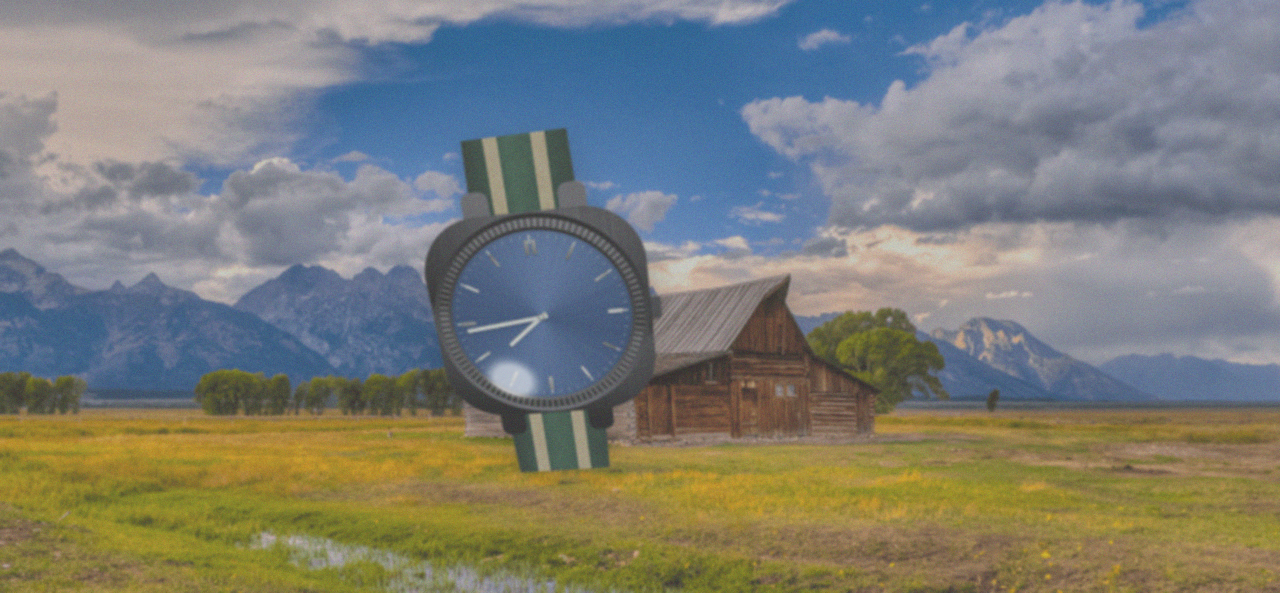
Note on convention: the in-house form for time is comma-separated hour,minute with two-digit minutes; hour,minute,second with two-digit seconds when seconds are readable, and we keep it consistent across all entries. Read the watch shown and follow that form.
7,44
